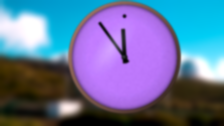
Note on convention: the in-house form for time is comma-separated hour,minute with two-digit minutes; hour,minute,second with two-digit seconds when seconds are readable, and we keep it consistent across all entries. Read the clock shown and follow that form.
11,54
